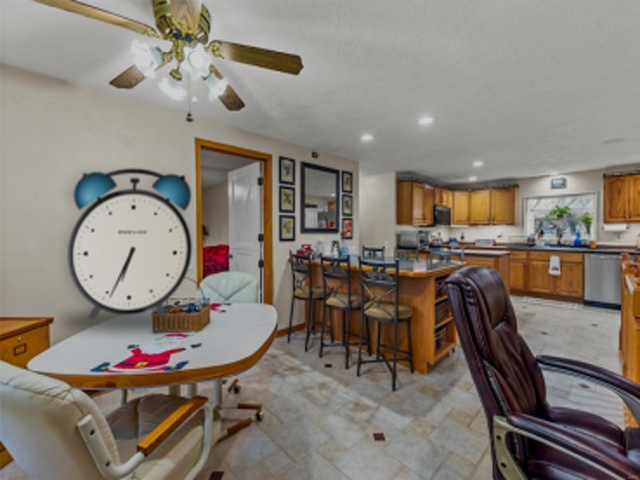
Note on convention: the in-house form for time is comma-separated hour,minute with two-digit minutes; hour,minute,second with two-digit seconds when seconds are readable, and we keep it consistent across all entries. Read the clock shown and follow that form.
6,34
